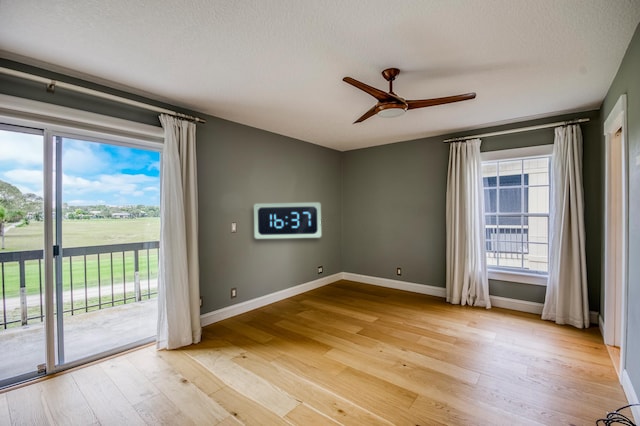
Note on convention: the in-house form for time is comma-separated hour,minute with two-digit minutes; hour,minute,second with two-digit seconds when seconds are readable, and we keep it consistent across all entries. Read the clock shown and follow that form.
16,37
